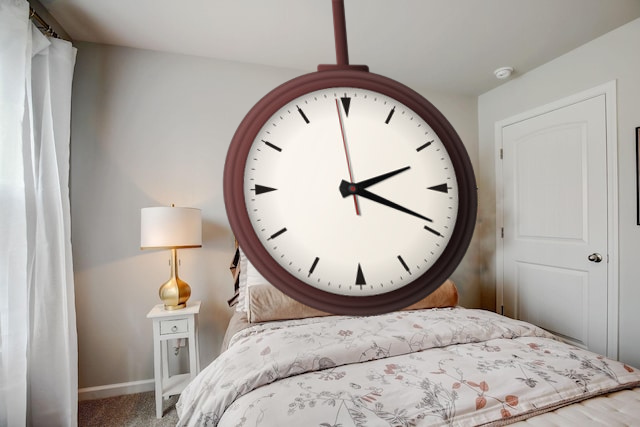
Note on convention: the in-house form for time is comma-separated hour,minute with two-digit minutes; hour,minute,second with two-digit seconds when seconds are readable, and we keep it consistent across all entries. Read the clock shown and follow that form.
2,18,59
